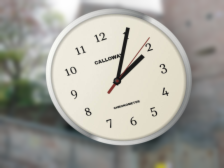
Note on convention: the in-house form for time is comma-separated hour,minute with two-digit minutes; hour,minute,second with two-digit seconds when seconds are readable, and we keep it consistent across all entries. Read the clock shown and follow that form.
2,05,09
